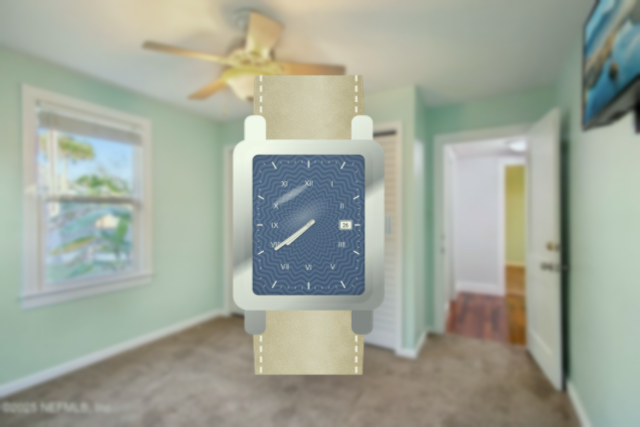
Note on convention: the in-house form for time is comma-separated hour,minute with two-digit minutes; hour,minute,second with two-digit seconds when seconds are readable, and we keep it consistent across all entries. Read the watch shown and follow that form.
7,39
